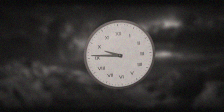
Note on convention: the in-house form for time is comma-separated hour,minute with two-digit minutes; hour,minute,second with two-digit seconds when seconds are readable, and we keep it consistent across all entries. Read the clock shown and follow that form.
9,46
